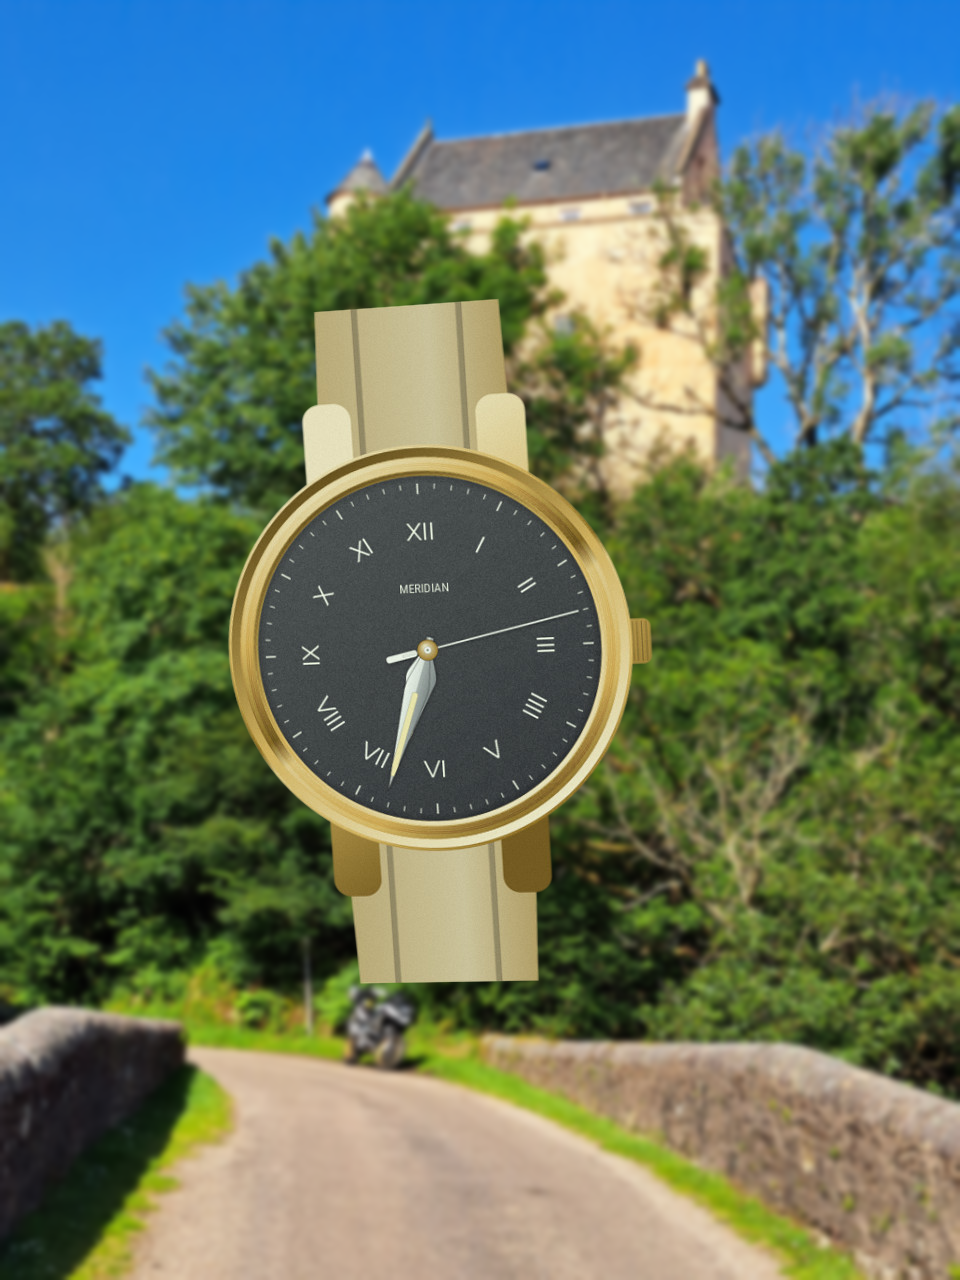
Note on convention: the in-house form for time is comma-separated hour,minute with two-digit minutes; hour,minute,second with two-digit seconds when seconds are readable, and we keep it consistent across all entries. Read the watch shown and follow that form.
6,33,13
